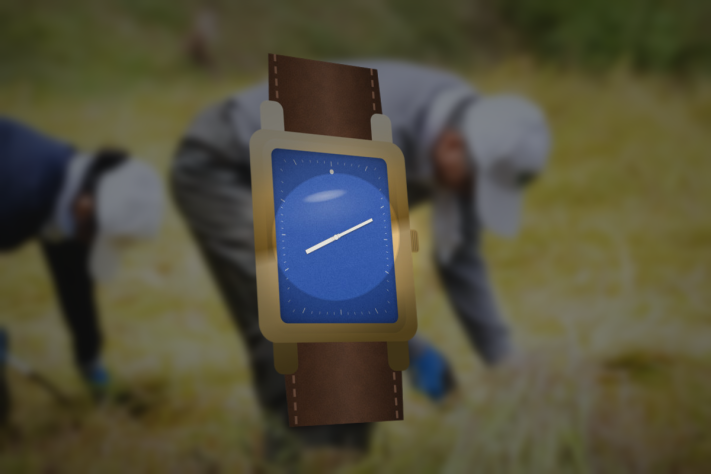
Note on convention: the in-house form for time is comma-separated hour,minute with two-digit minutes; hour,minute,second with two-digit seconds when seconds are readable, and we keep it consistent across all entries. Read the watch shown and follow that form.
8,11
